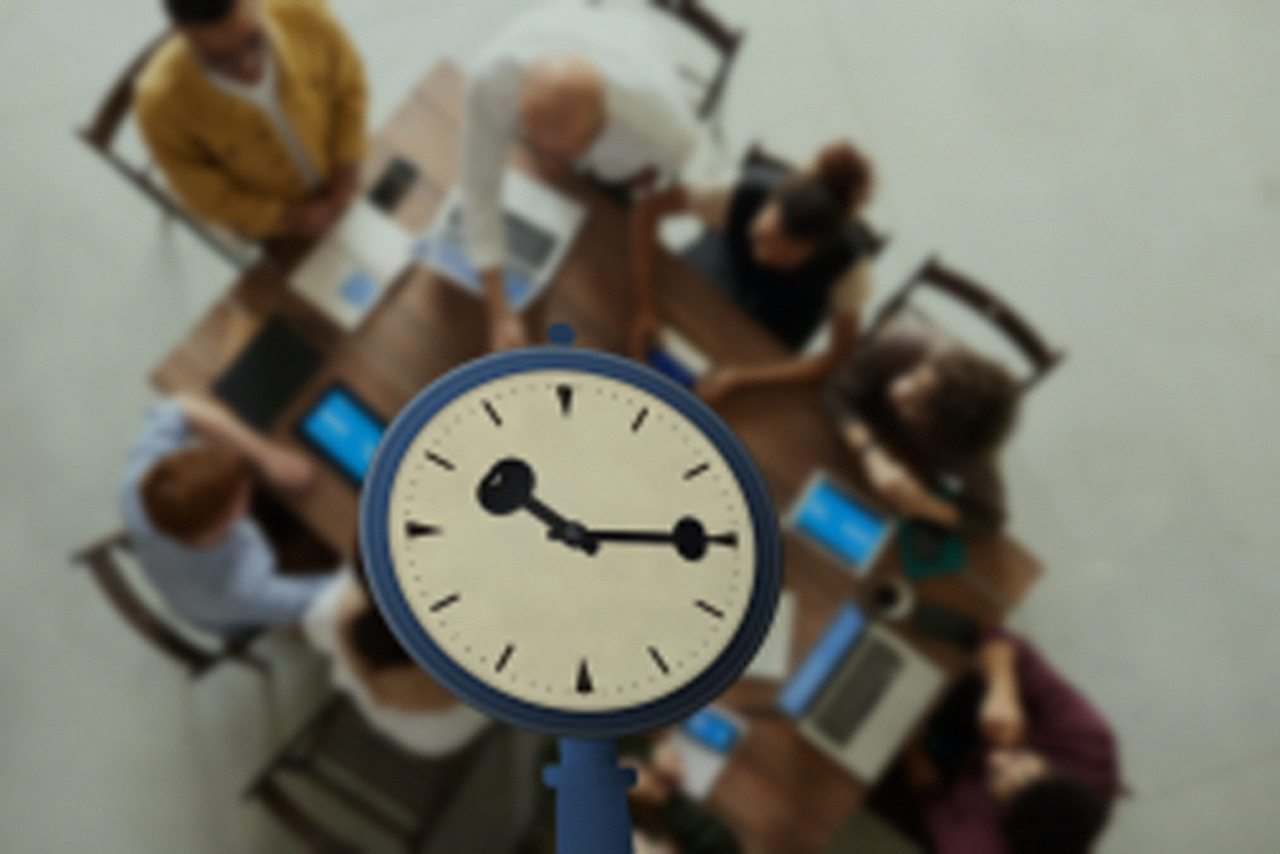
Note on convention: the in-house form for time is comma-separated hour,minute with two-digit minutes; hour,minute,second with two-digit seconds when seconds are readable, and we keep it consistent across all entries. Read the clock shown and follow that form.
10,15
